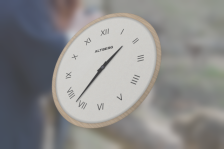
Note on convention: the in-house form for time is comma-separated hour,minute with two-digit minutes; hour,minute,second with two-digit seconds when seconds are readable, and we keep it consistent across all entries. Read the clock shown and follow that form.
1,37
